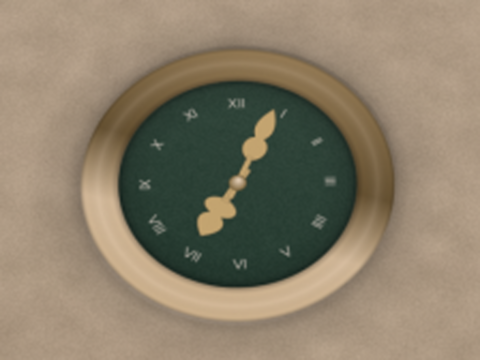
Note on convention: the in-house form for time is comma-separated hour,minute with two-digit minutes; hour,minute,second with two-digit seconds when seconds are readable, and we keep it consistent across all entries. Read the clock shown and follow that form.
7,04
